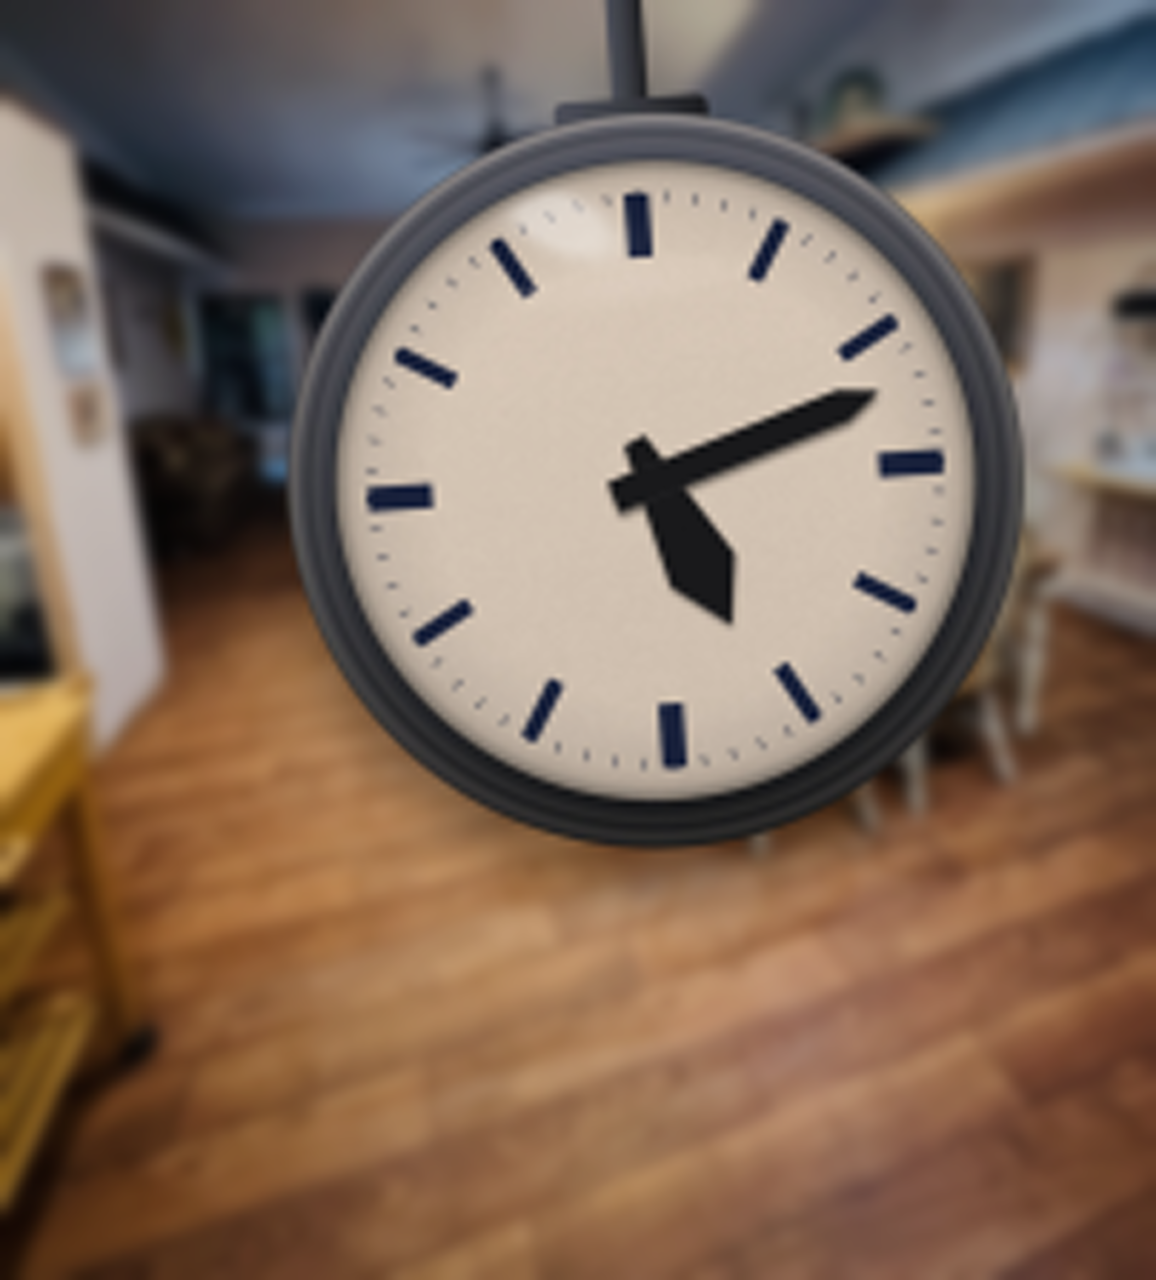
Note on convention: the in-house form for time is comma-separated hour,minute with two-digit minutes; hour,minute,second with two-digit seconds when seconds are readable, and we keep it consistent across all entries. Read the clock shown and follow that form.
5,12
